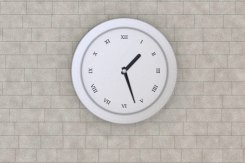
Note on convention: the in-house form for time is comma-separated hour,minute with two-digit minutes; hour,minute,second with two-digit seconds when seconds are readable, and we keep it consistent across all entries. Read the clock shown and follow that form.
1,27
